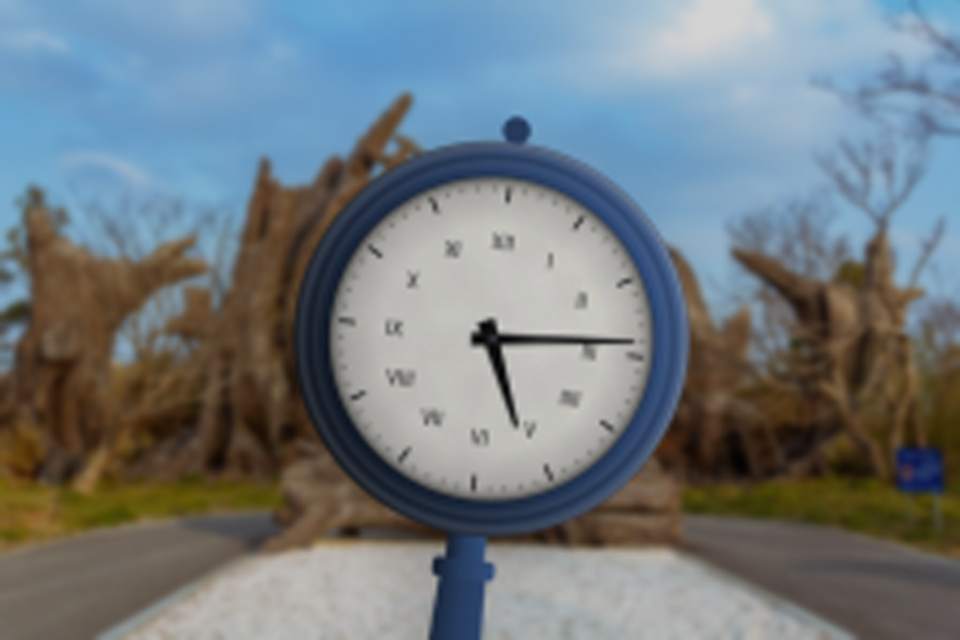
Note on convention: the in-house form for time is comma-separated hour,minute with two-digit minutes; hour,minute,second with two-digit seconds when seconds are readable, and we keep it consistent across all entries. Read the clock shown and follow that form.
5,14
